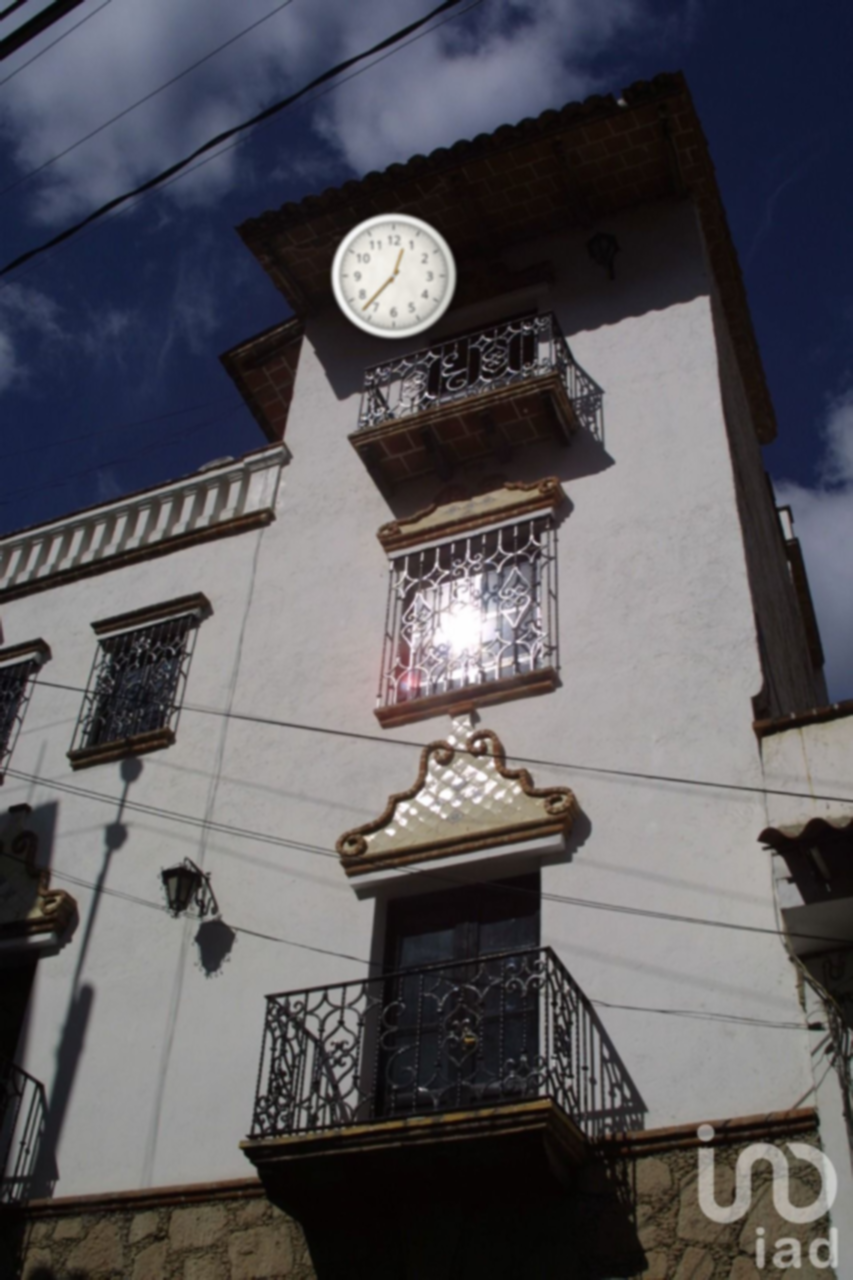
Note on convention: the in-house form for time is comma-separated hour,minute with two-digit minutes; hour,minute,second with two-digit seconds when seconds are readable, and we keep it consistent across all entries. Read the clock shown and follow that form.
12,37
